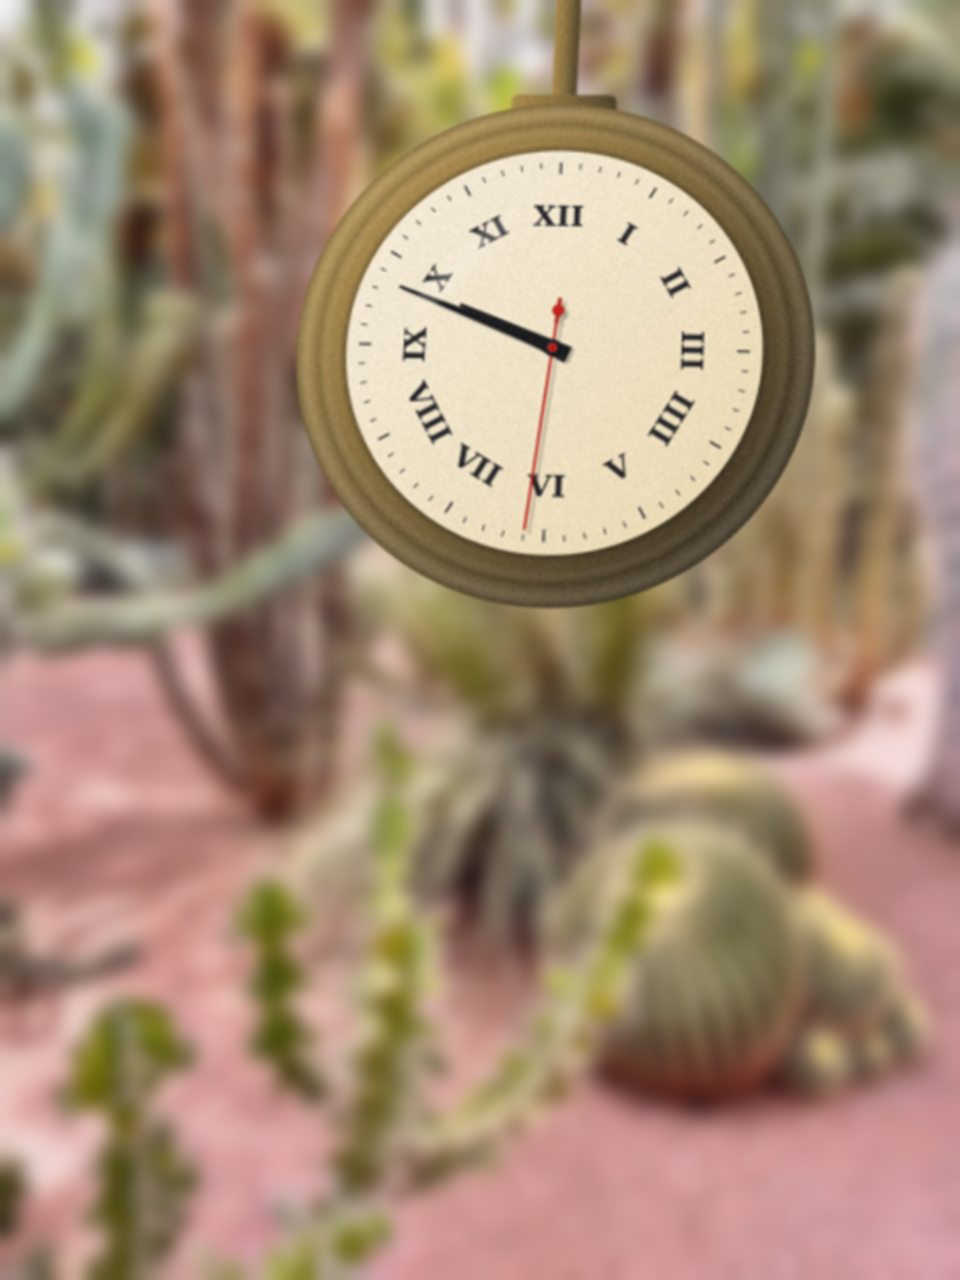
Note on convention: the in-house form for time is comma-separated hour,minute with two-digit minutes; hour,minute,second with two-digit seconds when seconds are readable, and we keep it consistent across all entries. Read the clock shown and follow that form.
9,48,31
